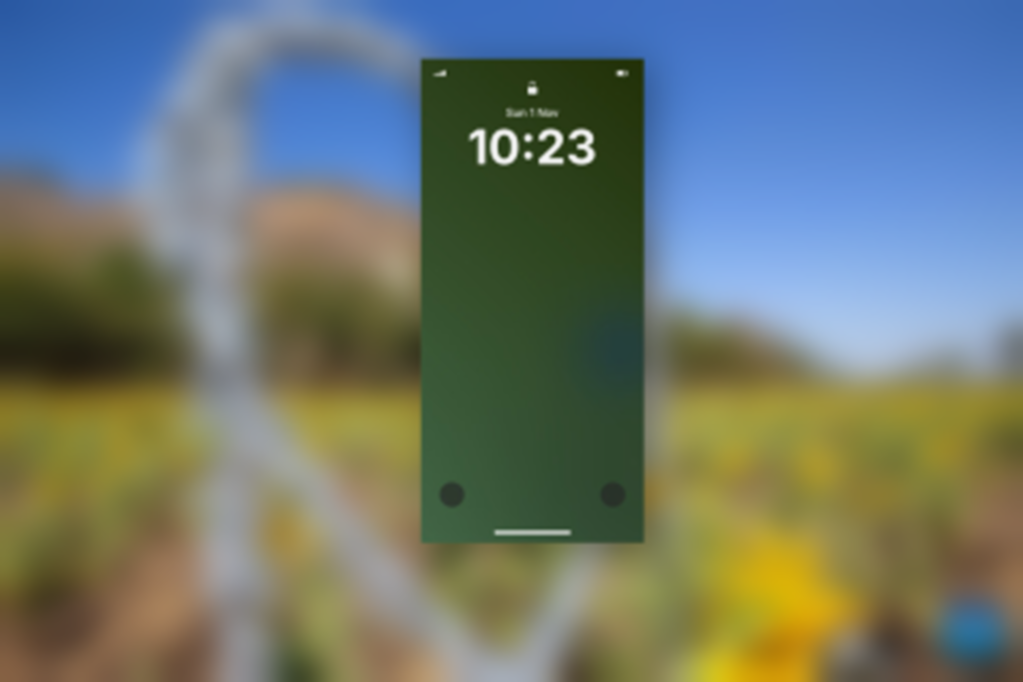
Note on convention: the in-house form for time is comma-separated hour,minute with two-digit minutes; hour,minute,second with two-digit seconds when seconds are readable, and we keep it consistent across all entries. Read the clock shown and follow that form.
10,23
